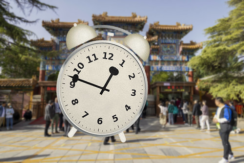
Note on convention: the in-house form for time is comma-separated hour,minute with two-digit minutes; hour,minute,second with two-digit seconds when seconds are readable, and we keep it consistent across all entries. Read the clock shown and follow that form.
12,47
